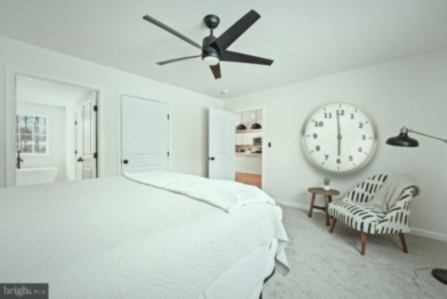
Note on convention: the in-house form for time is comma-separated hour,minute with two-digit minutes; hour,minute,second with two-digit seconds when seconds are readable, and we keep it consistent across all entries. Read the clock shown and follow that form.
5,59
